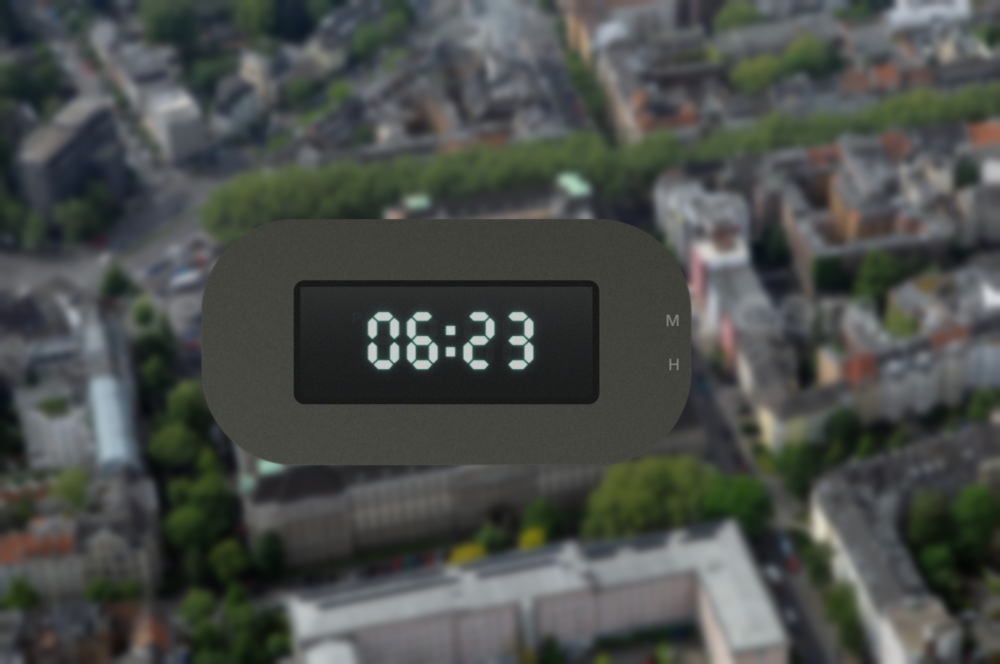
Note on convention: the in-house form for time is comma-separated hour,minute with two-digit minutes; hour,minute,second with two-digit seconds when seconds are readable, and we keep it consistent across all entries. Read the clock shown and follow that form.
6,23
